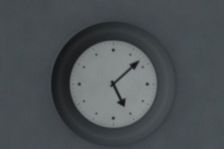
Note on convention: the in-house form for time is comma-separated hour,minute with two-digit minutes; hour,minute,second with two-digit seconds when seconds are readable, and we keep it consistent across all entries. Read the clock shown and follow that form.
5,08
